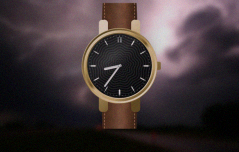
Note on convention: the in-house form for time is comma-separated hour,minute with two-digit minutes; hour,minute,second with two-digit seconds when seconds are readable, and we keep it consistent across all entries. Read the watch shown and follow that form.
8,36
